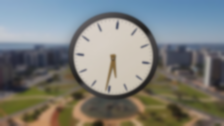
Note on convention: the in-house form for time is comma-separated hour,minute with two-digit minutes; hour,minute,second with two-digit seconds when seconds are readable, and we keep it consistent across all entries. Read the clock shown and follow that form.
5,31
